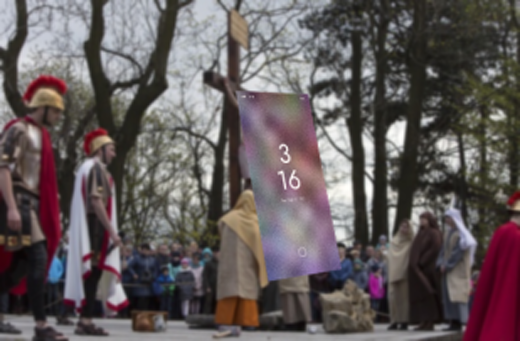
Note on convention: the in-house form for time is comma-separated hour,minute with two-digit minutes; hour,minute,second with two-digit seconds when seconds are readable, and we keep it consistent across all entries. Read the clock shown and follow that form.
3,16
